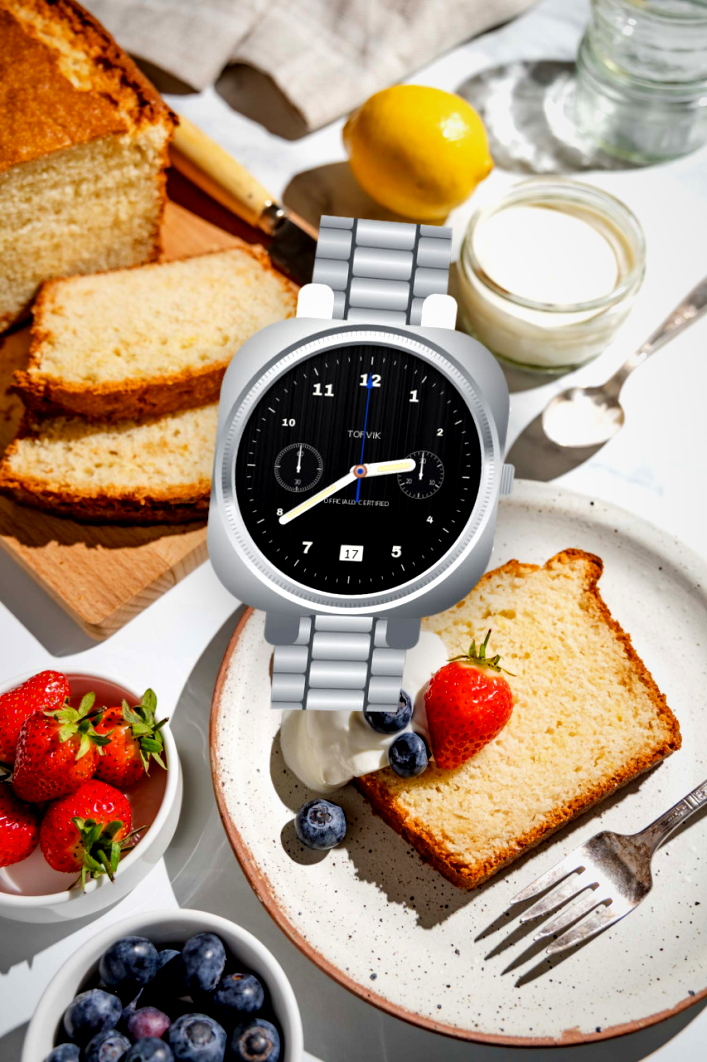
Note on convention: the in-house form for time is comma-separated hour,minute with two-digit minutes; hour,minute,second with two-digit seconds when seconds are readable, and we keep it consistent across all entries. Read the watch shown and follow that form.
2,39
